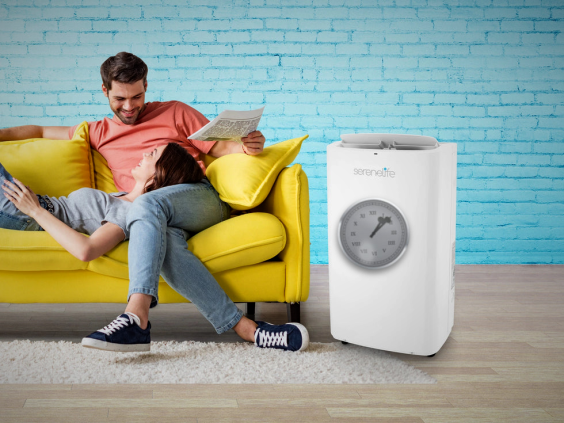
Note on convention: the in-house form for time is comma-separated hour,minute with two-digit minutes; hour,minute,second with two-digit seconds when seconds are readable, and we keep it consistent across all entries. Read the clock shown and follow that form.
1,08
